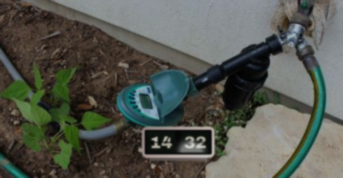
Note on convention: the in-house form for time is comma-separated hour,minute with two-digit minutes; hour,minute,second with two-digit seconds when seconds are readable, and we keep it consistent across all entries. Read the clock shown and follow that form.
14,32
